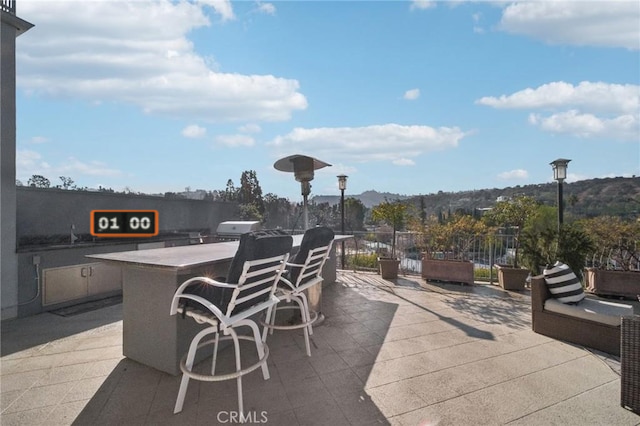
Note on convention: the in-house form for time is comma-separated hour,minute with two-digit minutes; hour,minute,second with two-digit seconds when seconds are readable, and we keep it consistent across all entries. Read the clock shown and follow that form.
1,00
